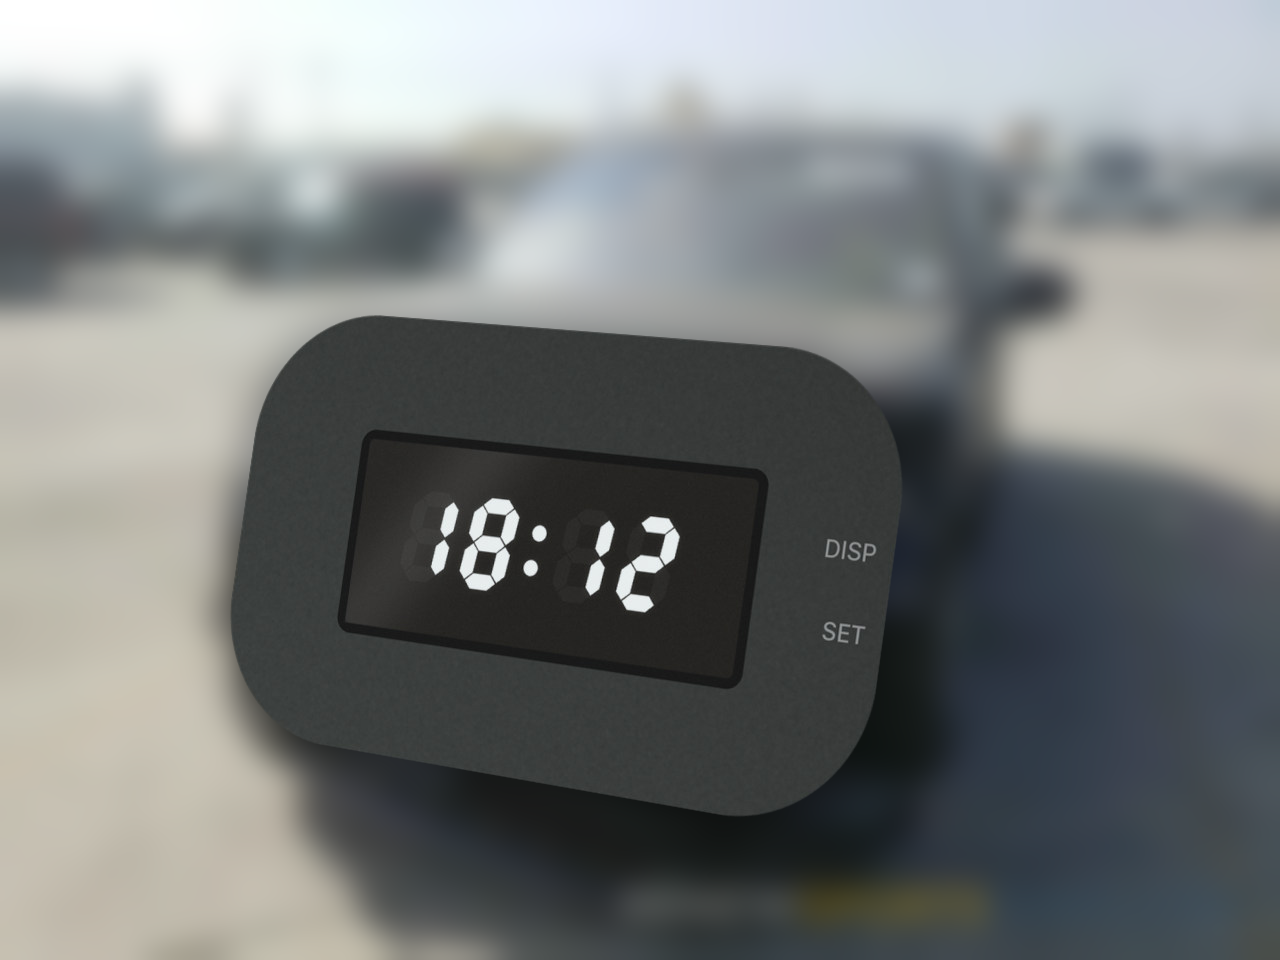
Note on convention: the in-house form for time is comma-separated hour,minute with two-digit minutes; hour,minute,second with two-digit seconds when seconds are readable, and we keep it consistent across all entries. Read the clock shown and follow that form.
18,12
